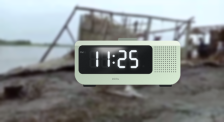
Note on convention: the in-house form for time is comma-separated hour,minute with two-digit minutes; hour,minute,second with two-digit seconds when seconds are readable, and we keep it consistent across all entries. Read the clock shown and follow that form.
11,25
